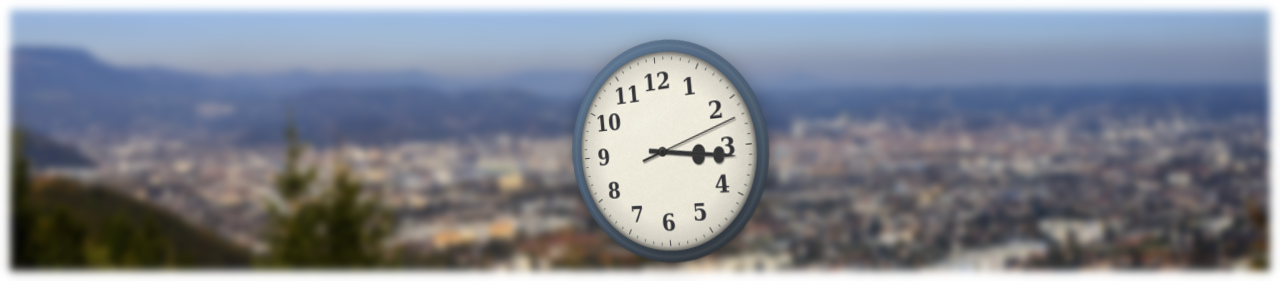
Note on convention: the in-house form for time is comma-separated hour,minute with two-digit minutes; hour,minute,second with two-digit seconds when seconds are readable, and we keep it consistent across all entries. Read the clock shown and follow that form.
3,16,12
